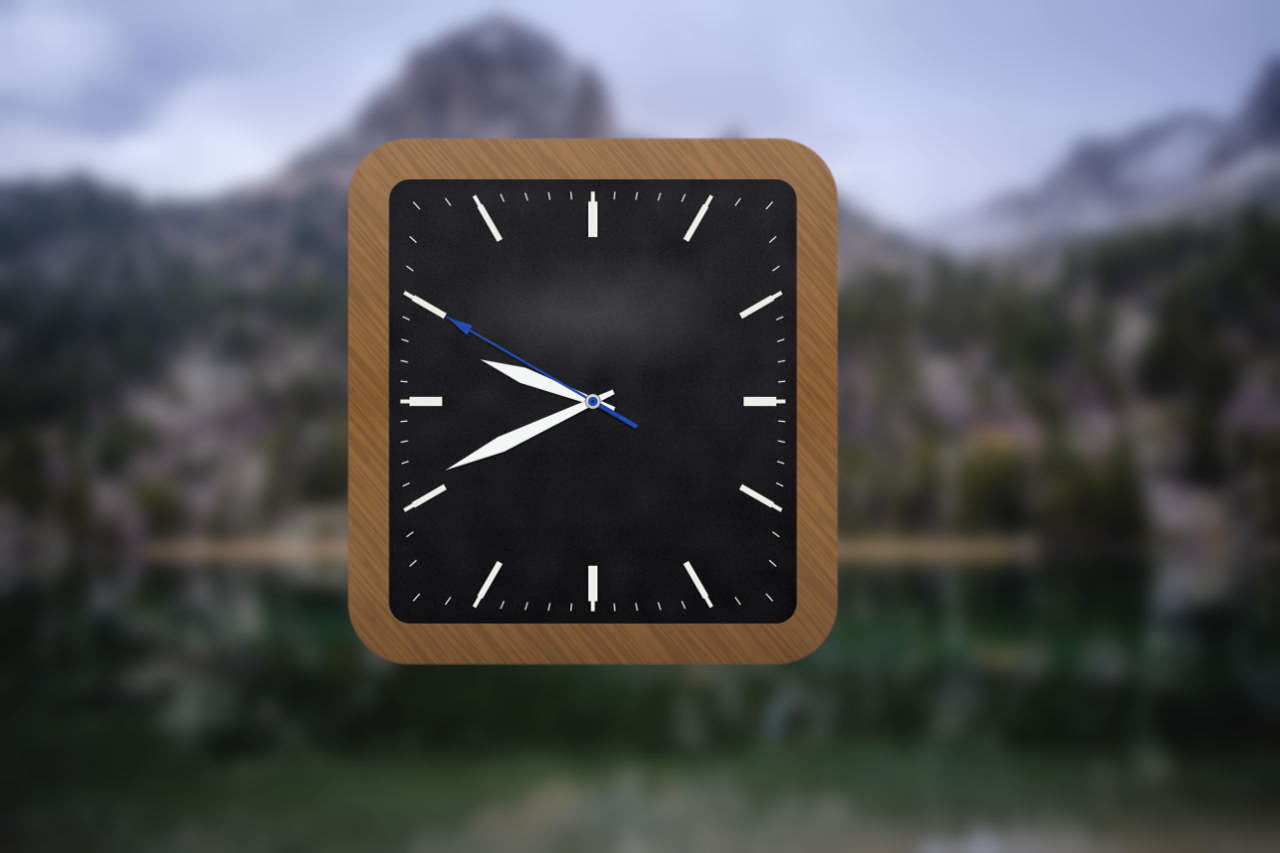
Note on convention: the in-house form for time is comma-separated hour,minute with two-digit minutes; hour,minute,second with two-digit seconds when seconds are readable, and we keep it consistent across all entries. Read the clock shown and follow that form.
9,40,50
